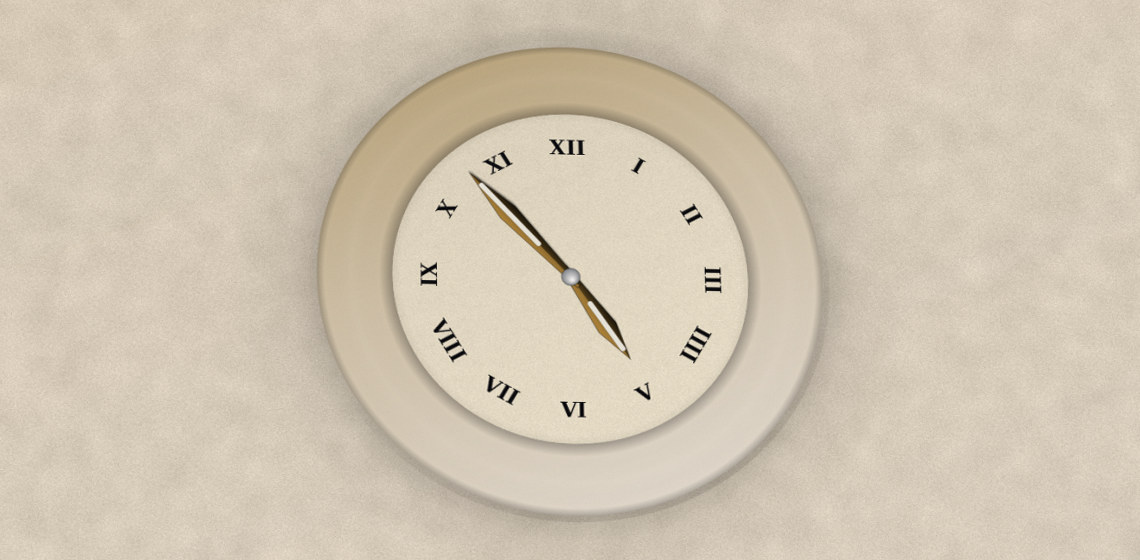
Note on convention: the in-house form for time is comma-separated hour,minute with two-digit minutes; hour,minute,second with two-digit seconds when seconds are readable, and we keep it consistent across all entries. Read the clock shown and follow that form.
4,53
